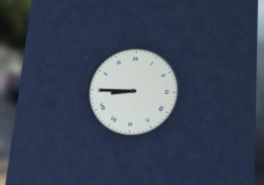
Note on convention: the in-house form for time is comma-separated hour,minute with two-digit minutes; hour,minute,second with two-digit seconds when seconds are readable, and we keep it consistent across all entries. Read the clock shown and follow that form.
8,45
